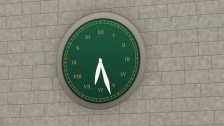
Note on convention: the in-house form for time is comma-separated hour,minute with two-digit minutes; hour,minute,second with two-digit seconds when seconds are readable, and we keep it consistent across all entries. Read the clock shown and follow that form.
6,27
